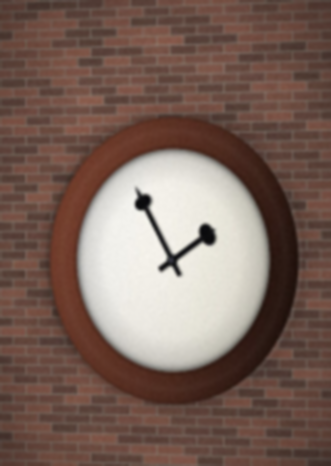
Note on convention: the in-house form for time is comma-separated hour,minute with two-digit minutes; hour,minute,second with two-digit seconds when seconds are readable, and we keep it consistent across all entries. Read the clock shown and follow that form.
1,55
